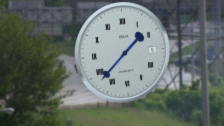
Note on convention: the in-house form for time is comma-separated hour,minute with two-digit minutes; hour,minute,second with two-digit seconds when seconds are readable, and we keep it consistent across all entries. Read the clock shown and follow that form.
1,38
